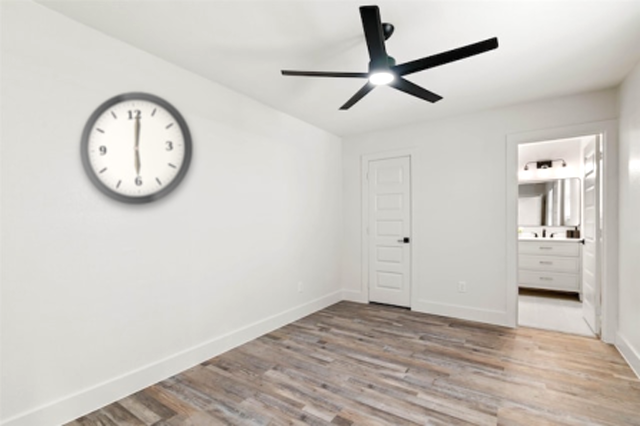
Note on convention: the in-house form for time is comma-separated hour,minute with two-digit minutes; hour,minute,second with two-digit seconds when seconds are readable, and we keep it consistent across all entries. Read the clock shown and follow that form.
6,01
